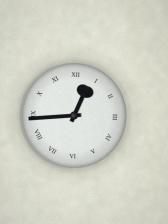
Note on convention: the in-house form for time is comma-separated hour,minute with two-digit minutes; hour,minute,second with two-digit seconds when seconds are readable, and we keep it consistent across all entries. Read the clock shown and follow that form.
12,44
